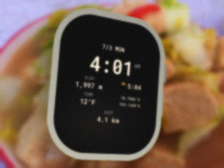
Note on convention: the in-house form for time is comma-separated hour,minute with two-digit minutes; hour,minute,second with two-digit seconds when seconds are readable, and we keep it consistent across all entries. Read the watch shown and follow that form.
4,01
